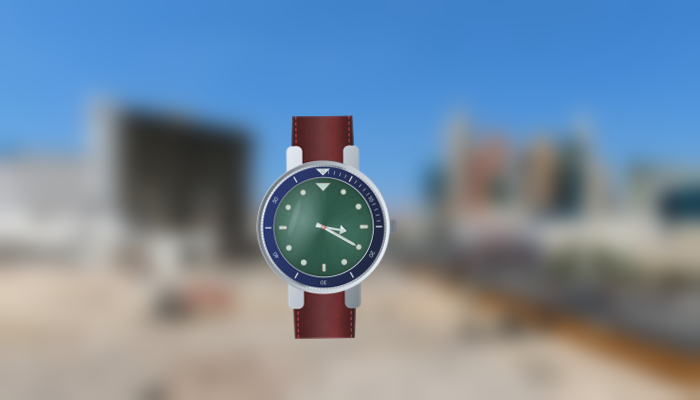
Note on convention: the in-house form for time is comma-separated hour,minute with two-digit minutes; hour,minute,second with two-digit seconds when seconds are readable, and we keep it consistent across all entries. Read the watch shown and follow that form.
3,20
